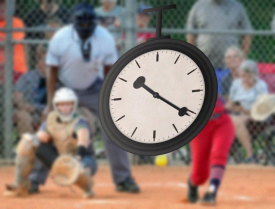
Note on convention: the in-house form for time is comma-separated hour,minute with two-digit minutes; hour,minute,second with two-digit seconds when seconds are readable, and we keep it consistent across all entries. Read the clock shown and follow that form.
10,21
